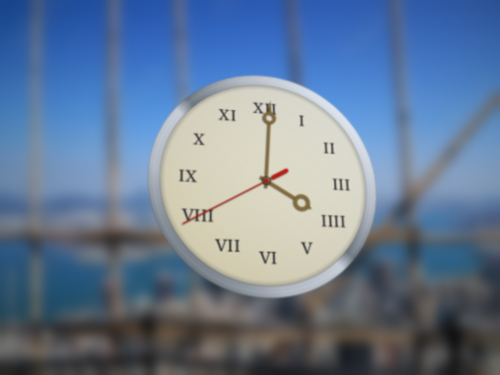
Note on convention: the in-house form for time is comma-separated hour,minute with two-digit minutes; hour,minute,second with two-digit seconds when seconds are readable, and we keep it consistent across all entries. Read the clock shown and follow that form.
4,00,40
